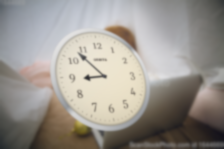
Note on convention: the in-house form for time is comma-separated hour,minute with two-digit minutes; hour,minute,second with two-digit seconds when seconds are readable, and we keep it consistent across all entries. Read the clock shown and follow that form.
8,53
